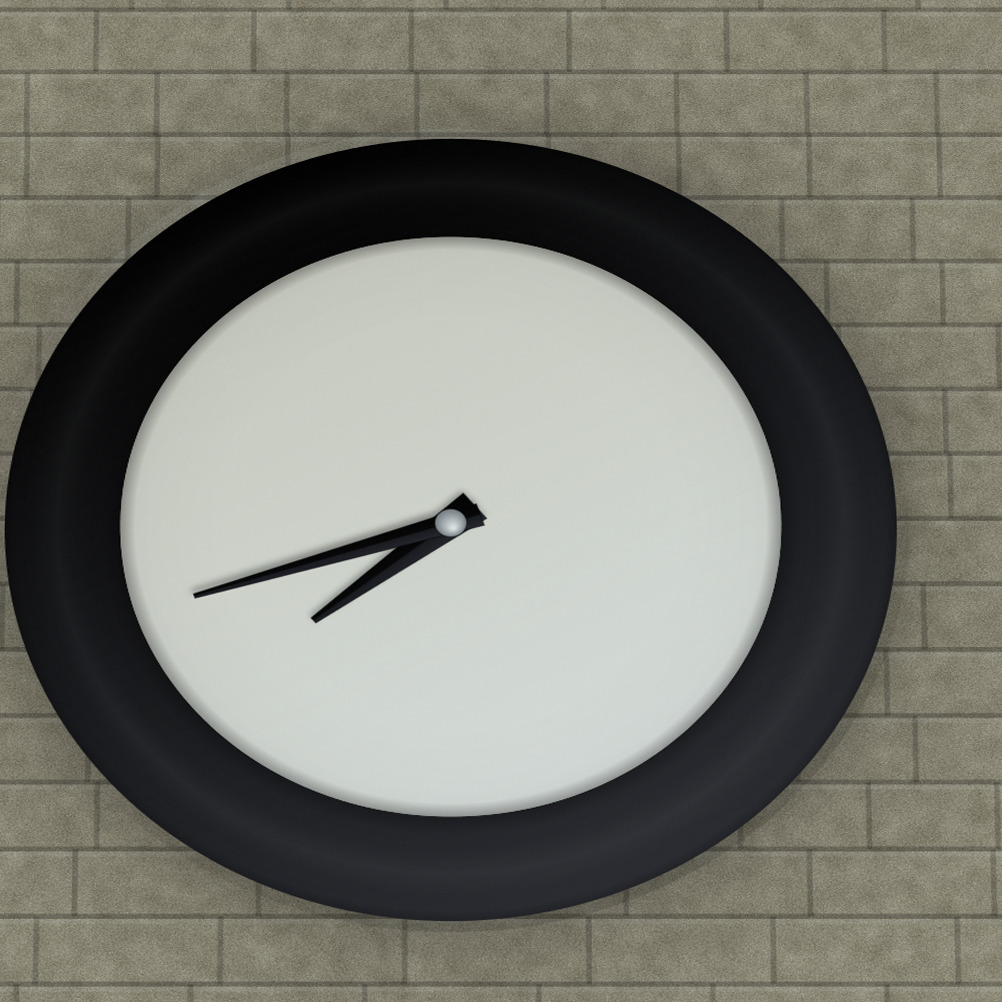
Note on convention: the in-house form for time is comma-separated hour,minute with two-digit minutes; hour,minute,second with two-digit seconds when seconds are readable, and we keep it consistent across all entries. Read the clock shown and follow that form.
7,42
